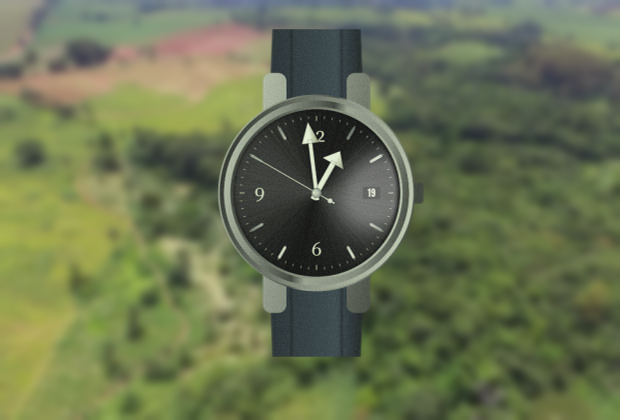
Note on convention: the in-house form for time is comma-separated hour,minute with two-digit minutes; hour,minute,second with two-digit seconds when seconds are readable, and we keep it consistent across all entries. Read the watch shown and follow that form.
12,58,50
